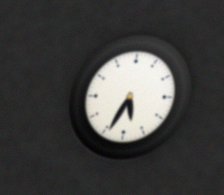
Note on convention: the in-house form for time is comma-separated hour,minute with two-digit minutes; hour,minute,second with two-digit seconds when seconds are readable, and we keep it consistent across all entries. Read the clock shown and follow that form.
5,34
